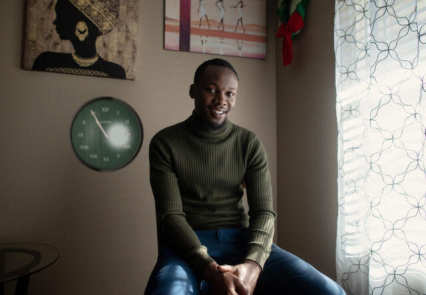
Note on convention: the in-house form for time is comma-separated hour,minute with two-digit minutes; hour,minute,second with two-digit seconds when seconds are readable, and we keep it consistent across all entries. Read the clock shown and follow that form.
10,55
